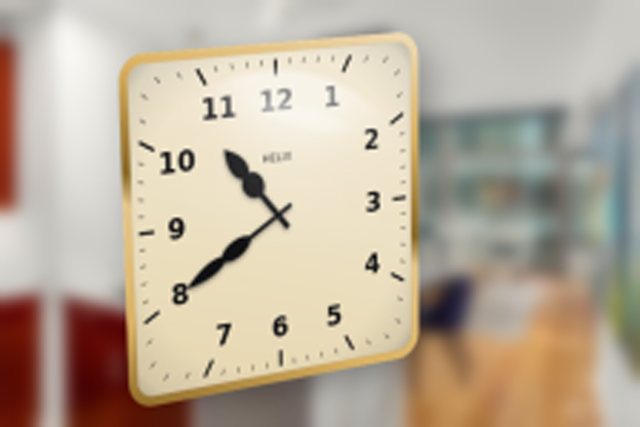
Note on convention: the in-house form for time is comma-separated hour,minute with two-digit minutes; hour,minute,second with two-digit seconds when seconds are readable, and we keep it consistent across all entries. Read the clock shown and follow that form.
10,40
